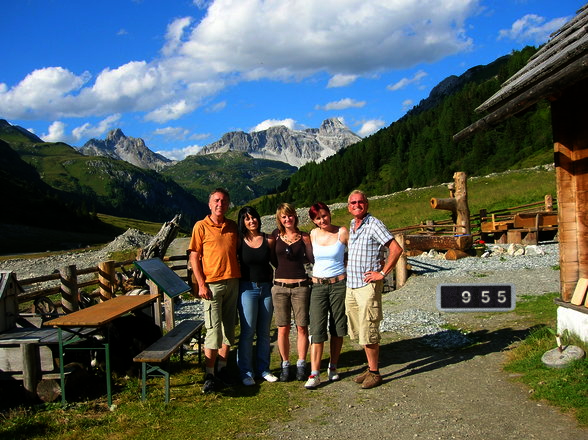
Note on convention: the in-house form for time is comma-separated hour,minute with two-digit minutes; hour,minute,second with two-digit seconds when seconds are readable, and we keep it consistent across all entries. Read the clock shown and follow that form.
9,55
